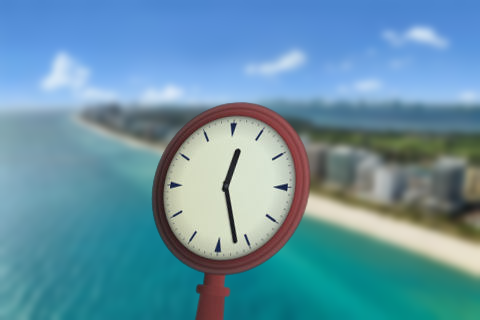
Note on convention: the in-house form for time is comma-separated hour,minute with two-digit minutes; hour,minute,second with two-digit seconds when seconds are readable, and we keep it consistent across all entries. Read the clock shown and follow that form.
12,27
